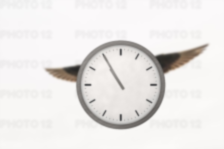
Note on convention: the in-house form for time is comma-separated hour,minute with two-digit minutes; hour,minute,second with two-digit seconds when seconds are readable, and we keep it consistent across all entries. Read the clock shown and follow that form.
10,55
